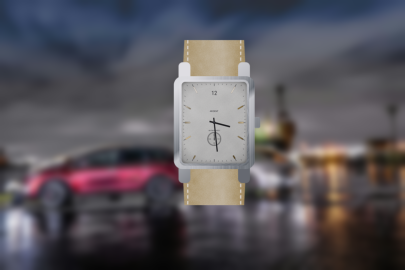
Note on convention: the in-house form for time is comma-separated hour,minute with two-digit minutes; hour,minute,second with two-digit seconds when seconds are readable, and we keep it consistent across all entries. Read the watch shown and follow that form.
3,29
